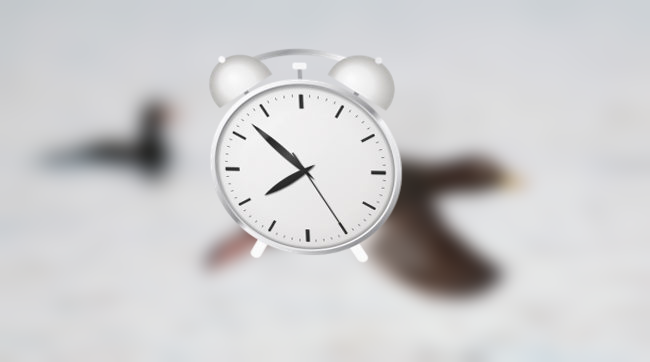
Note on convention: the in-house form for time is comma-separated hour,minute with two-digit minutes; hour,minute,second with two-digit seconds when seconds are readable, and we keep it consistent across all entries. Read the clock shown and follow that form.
7,52,25
